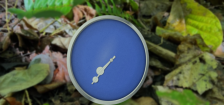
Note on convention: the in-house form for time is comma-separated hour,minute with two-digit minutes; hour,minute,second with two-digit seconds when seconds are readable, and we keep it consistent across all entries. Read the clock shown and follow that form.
7,37
